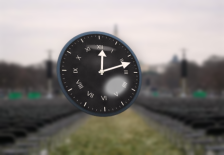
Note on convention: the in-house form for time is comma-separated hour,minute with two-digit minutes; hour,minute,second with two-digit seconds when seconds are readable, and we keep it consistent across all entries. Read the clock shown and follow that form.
12,12
